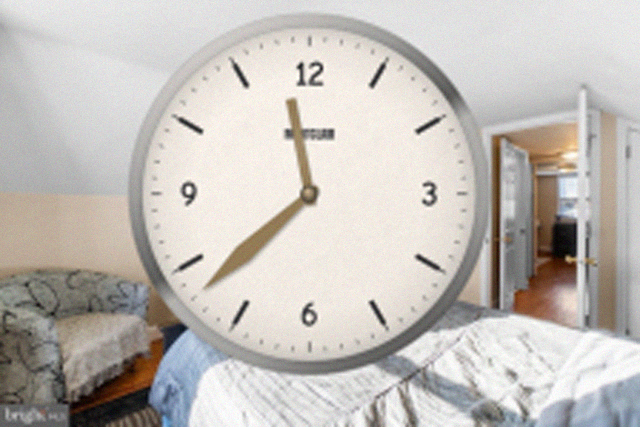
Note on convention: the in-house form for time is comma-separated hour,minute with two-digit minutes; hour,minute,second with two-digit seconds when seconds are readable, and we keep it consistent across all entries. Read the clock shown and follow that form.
11,38
